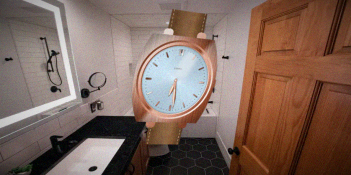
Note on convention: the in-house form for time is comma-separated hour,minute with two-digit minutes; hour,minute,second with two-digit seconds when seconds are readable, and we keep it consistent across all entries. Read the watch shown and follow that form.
6,29
